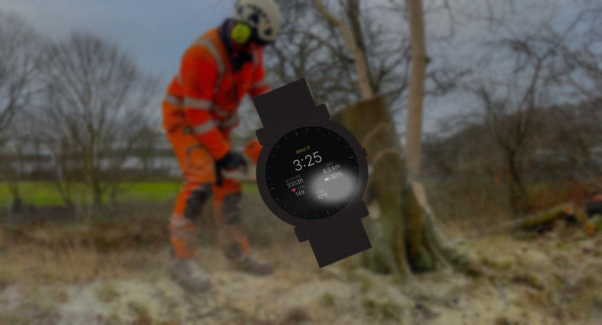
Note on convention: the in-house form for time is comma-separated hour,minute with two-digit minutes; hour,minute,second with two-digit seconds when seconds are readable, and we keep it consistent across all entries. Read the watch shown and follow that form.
3,25
